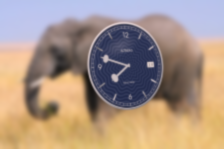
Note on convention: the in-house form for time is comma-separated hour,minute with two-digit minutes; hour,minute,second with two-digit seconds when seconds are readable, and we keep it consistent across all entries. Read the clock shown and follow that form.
7,48
